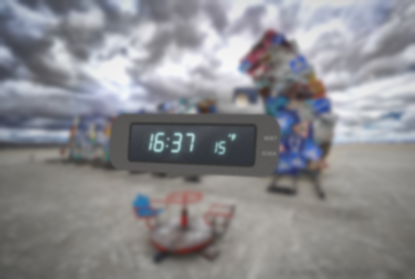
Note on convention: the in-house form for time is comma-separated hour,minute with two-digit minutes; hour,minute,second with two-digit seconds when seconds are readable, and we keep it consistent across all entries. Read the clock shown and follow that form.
16,37
